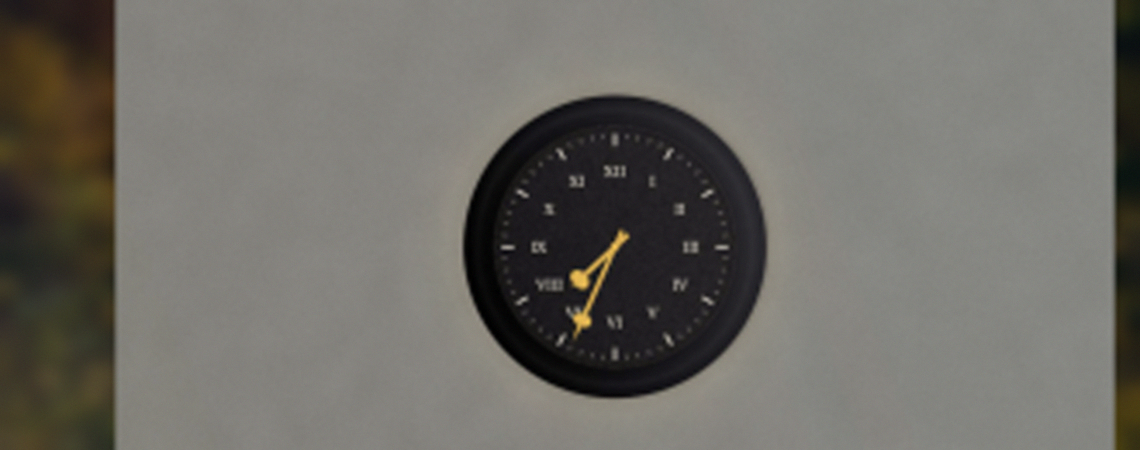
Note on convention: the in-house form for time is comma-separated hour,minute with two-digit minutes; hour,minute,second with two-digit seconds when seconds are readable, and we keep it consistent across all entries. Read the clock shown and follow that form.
7,34
